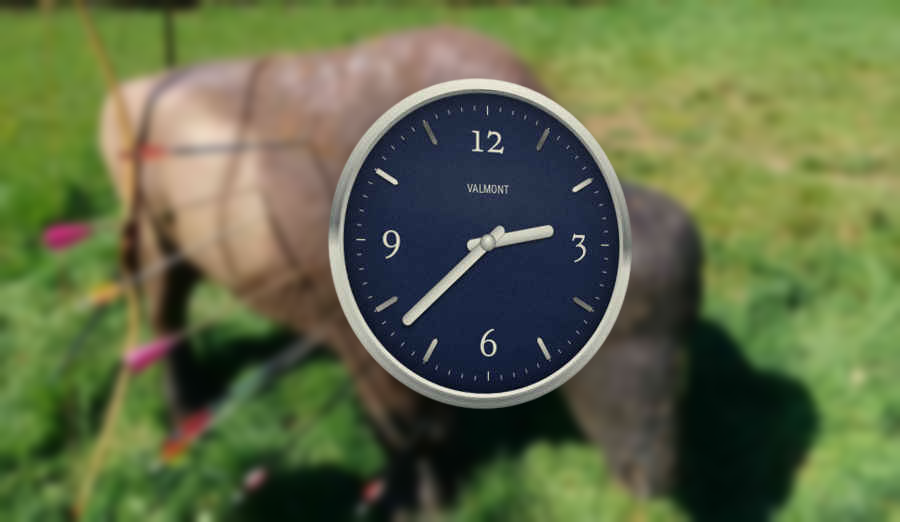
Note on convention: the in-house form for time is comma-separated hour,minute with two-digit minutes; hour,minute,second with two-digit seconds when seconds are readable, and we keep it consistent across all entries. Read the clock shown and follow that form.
2,38
